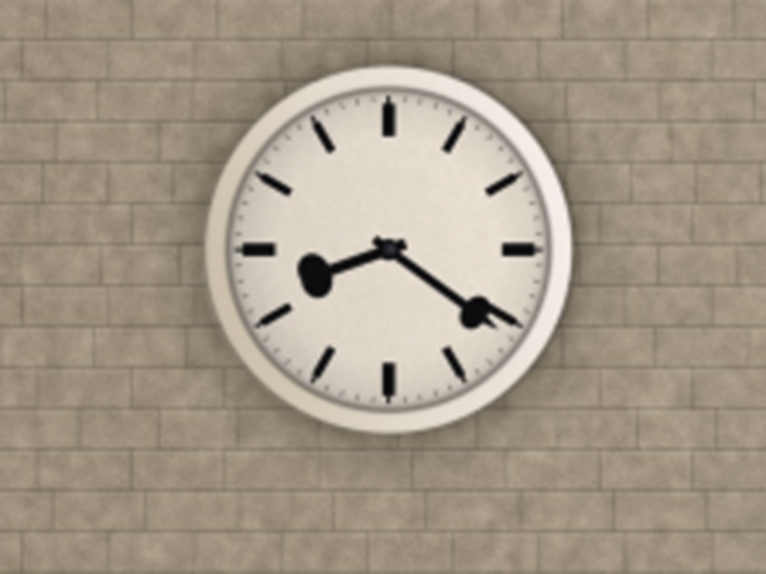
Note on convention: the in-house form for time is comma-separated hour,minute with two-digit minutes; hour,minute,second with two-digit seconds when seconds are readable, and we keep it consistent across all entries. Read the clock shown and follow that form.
8,21
